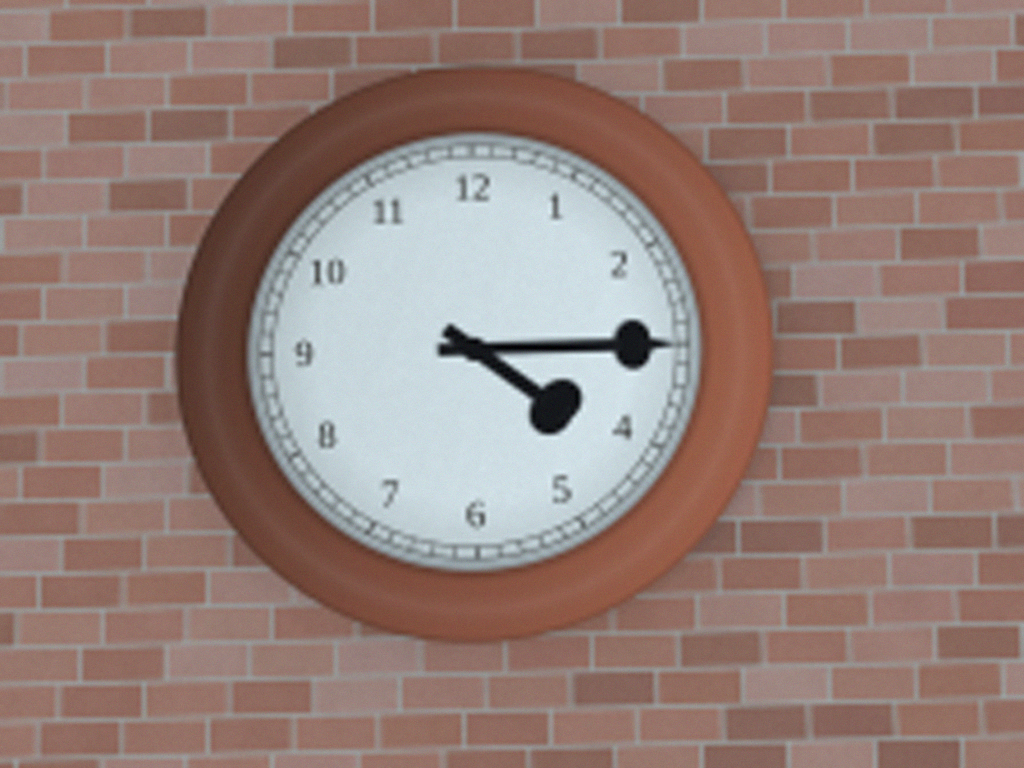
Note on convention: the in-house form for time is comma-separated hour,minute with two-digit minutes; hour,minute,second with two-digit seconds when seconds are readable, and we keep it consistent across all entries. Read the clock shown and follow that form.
4,15
